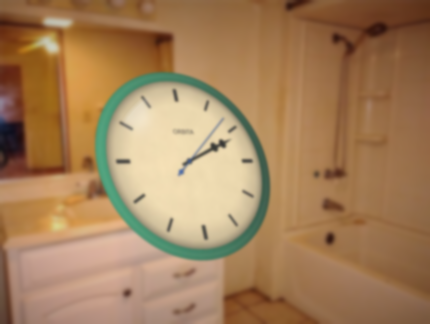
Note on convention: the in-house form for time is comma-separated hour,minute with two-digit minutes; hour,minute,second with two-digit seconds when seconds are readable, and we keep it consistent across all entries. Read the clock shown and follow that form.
2,11,08
